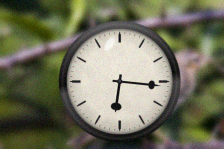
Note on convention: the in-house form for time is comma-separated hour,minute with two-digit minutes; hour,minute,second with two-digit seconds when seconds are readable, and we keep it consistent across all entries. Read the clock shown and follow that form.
6,16
